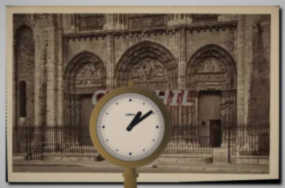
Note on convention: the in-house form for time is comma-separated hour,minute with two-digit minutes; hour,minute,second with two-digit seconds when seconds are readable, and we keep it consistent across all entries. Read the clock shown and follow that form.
1,09
